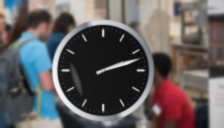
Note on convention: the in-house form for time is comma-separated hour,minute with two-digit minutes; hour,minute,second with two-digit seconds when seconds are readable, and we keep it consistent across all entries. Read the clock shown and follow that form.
2,12
